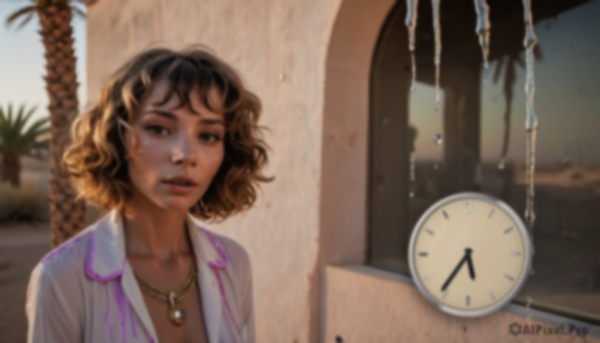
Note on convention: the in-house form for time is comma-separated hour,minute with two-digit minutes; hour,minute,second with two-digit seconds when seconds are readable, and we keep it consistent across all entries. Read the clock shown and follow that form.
5,36
